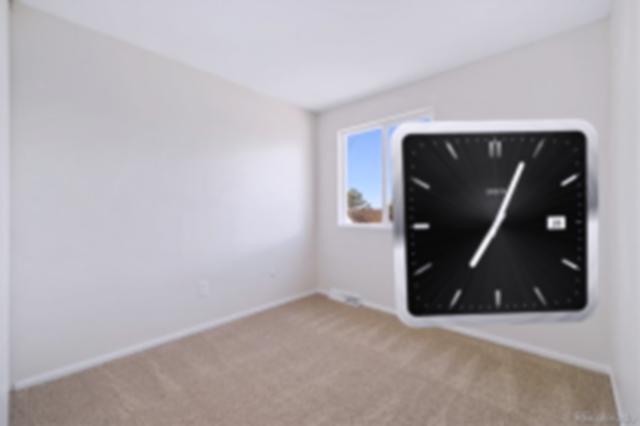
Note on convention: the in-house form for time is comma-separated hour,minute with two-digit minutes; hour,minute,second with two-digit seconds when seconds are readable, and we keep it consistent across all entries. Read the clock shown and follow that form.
7,04
